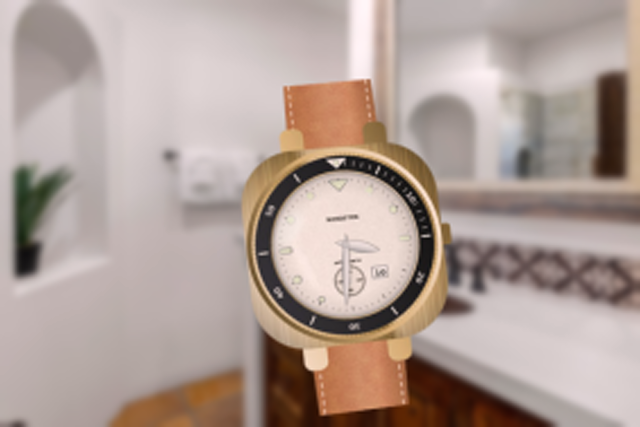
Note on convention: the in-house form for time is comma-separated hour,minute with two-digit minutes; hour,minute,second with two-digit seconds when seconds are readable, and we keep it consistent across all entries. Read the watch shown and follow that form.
3,31
